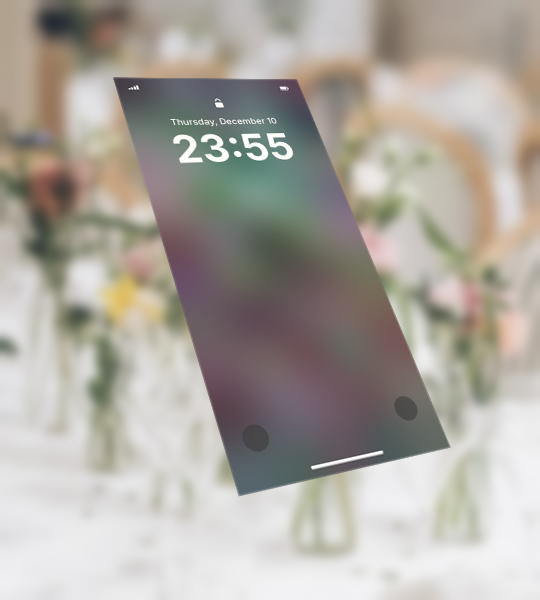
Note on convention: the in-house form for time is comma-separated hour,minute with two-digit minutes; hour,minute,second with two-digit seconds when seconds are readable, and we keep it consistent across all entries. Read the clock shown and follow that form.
23,55
